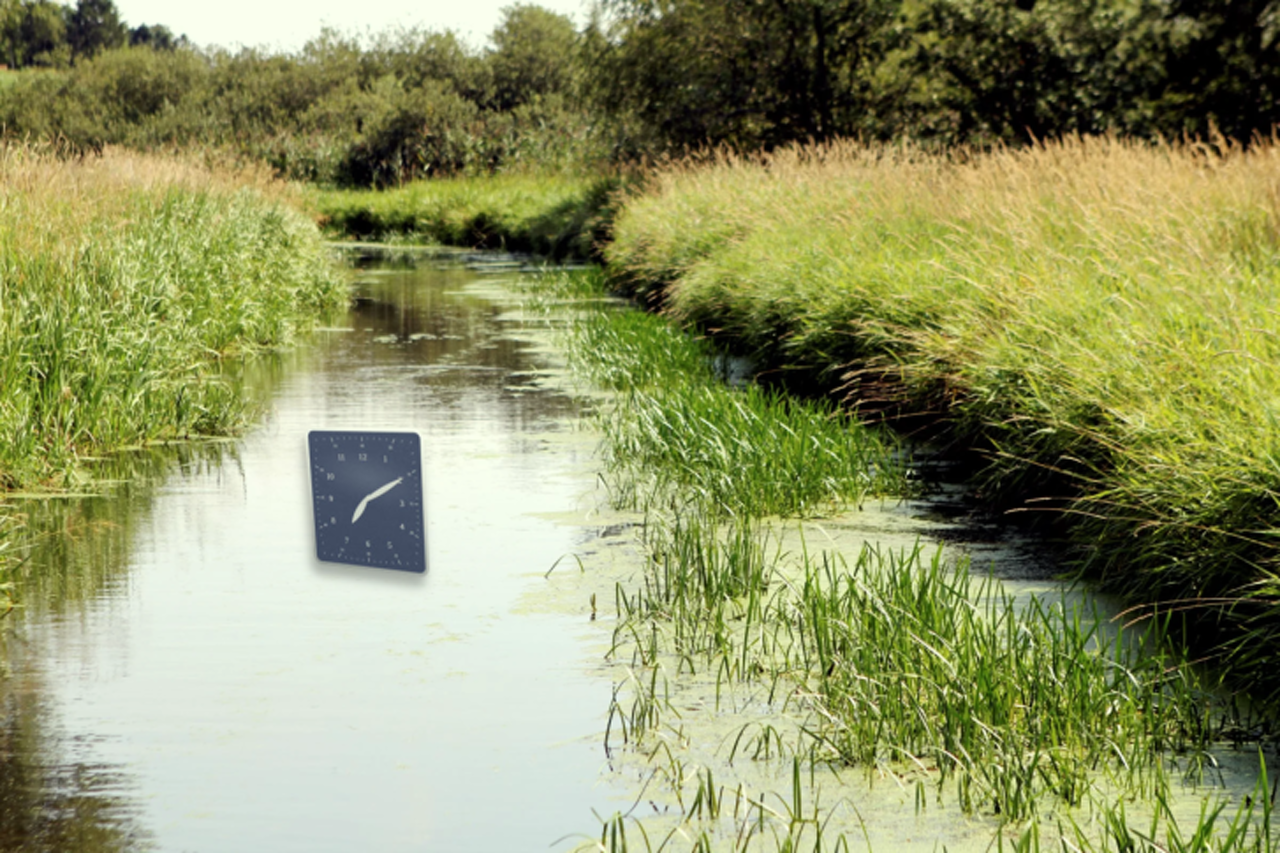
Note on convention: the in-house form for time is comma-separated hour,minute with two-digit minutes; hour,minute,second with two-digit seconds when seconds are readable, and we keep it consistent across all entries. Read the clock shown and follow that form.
7,10
